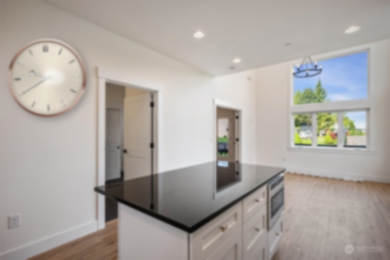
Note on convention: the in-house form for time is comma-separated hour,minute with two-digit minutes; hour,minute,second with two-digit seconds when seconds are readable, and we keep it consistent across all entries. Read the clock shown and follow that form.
9,40
